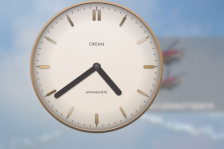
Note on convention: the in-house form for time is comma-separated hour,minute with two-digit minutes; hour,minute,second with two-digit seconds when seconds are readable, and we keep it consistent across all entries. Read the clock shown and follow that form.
4,39
